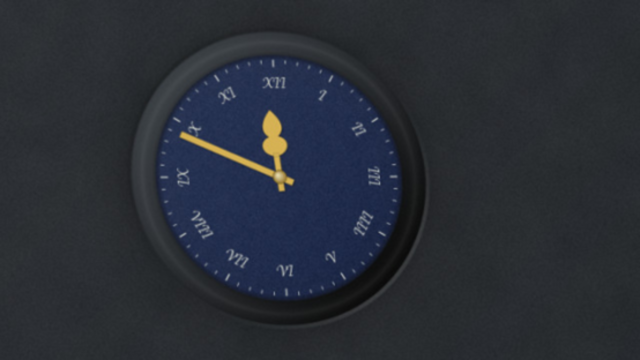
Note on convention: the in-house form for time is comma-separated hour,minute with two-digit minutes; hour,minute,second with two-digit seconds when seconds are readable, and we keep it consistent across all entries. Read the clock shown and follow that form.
11,49
